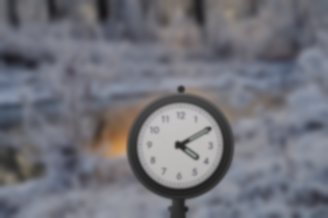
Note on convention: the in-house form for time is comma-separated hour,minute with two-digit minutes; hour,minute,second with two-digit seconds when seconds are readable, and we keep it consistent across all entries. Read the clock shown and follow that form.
4,10
